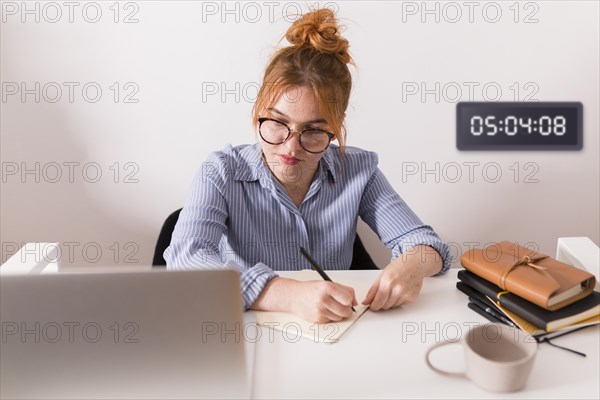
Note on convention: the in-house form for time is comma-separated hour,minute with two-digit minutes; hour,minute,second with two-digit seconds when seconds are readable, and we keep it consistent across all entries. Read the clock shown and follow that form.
5,04,08
